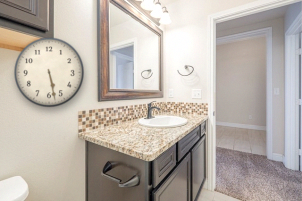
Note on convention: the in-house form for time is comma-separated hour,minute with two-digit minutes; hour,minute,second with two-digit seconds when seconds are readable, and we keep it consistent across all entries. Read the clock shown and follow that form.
5,28
